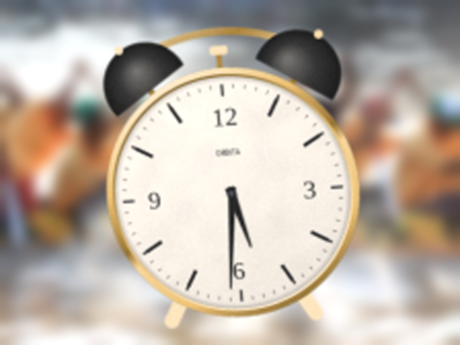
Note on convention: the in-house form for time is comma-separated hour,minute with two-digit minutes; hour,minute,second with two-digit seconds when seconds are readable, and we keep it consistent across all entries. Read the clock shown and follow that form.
5,31
